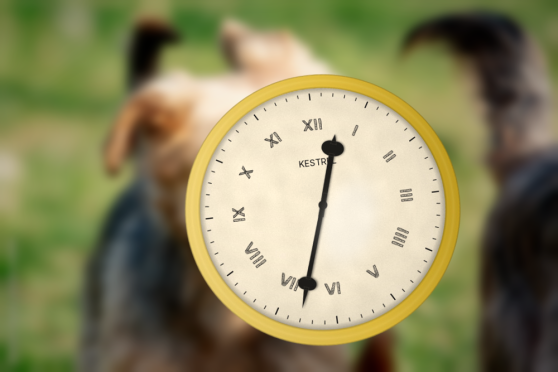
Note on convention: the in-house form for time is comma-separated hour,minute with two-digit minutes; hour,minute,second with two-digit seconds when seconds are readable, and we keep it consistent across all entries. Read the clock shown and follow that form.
12,33
